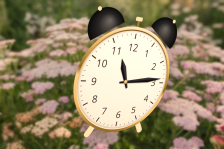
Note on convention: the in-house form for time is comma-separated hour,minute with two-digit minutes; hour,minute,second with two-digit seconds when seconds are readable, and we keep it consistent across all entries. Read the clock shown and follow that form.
11,14
